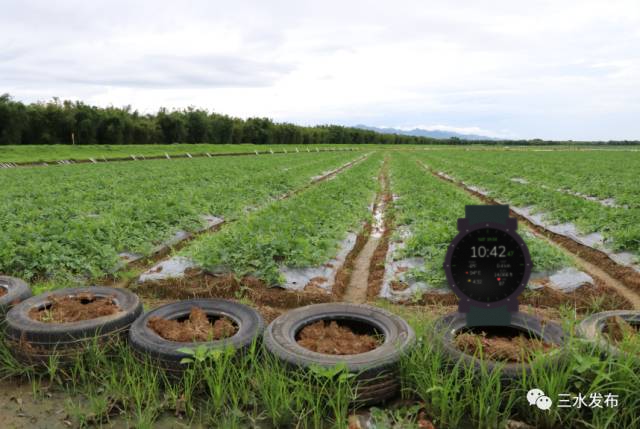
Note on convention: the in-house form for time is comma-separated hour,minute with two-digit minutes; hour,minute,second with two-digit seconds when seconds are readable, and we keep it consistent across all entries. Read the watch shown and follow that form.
10,42
